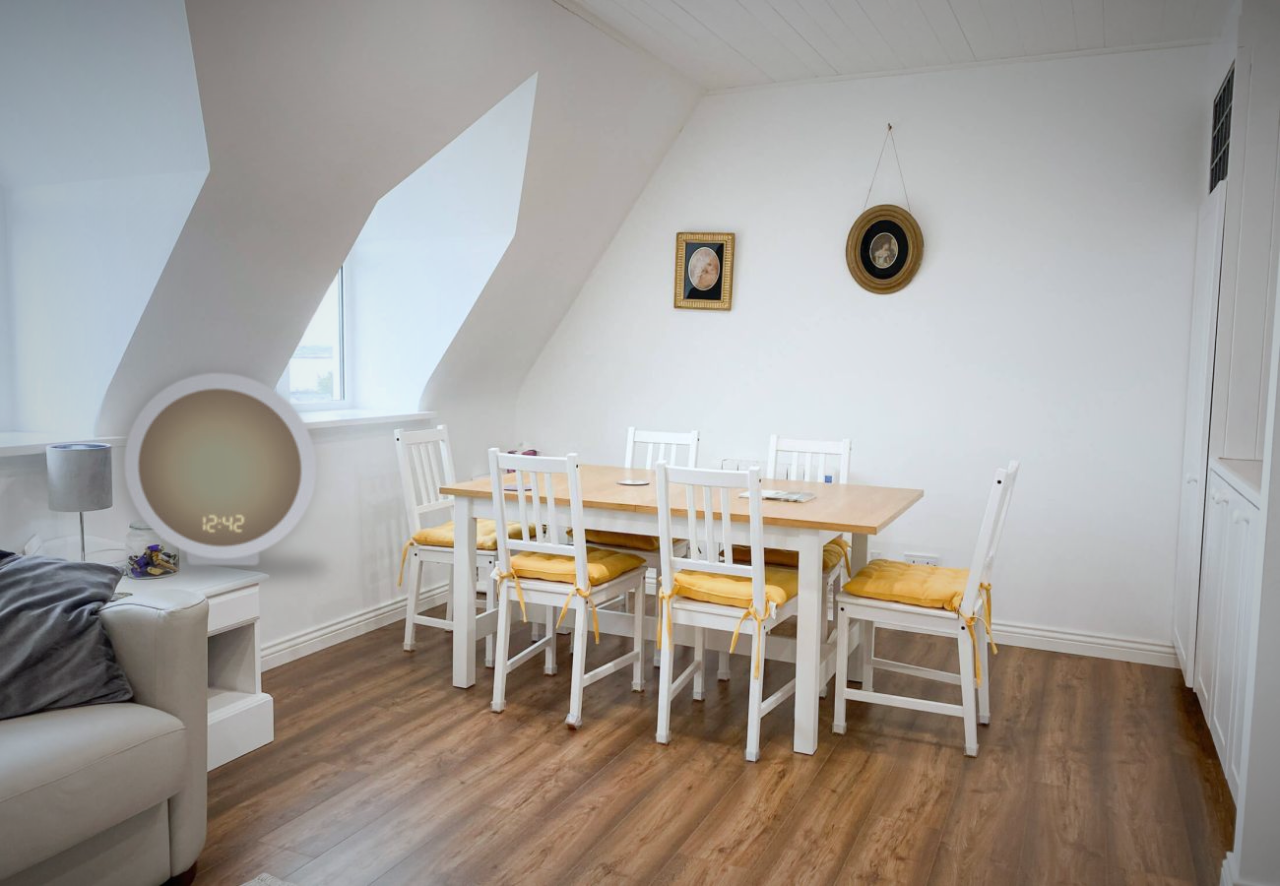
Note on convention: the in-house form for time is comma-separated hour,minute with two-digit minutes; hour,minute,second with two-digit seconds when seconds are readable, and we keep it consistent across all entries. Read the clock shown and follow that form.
12,42
